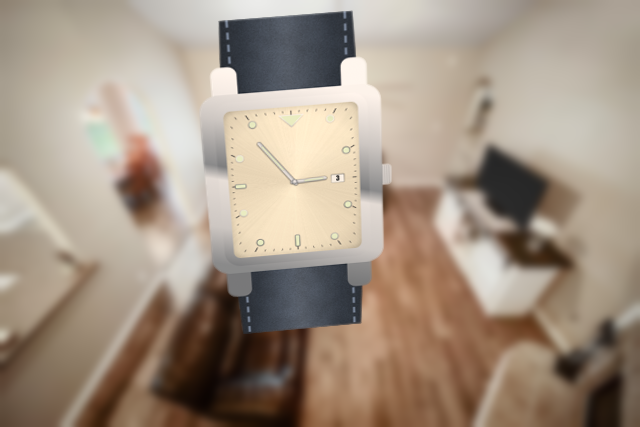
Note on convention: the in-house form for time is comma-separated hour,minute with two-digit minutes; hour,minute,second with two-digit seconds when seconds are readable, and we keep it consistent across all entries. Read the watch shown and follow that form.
2,54
